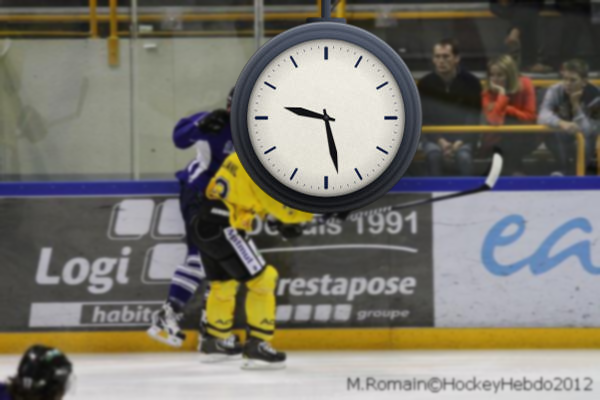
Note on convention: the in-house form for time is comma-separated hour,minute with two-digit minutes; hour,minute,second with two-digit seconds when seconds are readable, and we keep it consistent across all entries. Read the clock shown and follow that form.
9,28
